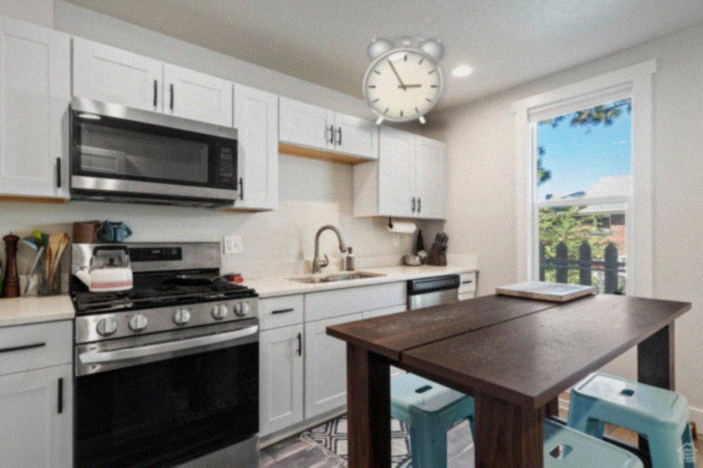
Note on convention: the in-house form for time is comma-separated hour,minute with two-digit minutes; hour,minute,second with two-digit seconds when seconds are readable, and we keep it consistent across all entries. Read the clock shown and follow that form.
2,55
